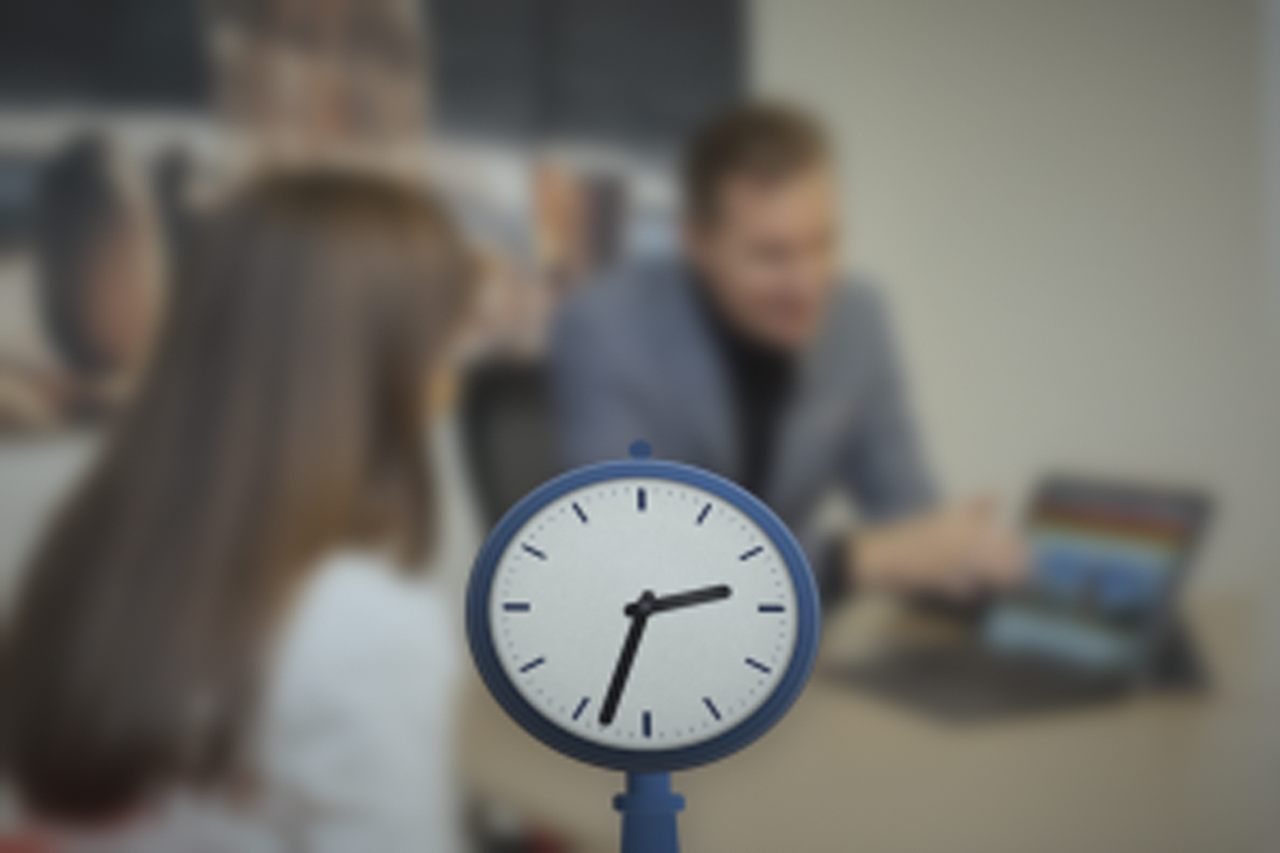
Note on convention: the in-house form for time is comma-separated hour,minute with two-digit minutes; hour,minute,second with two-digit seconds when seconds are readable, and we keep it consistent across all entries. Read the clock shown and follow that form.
2,33
